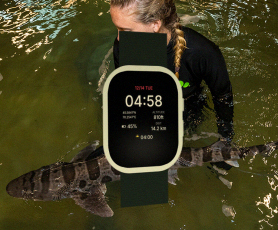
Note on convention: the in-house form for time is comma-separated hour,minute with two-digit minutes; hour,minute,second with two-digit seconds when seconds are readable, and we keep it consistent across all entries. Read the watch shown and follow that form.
4,58
